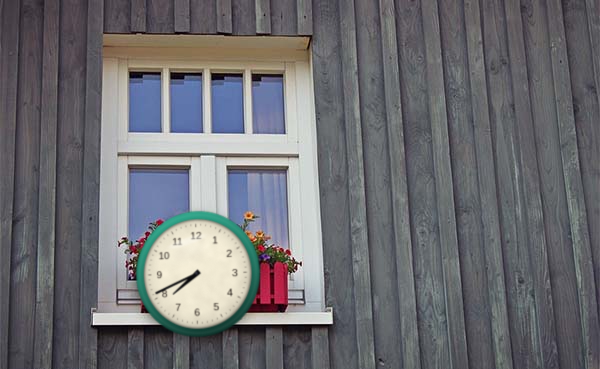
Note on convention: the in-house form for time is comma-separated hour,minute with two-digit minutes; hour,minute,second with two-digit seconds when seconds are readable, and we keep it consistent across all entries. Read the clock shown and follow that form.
7,41
